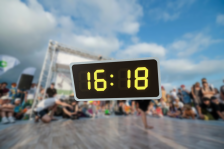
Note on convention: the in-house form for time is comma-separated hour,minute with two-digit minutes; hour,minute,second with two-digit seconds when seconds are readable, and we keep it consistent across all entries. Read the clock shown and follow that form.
16,18
